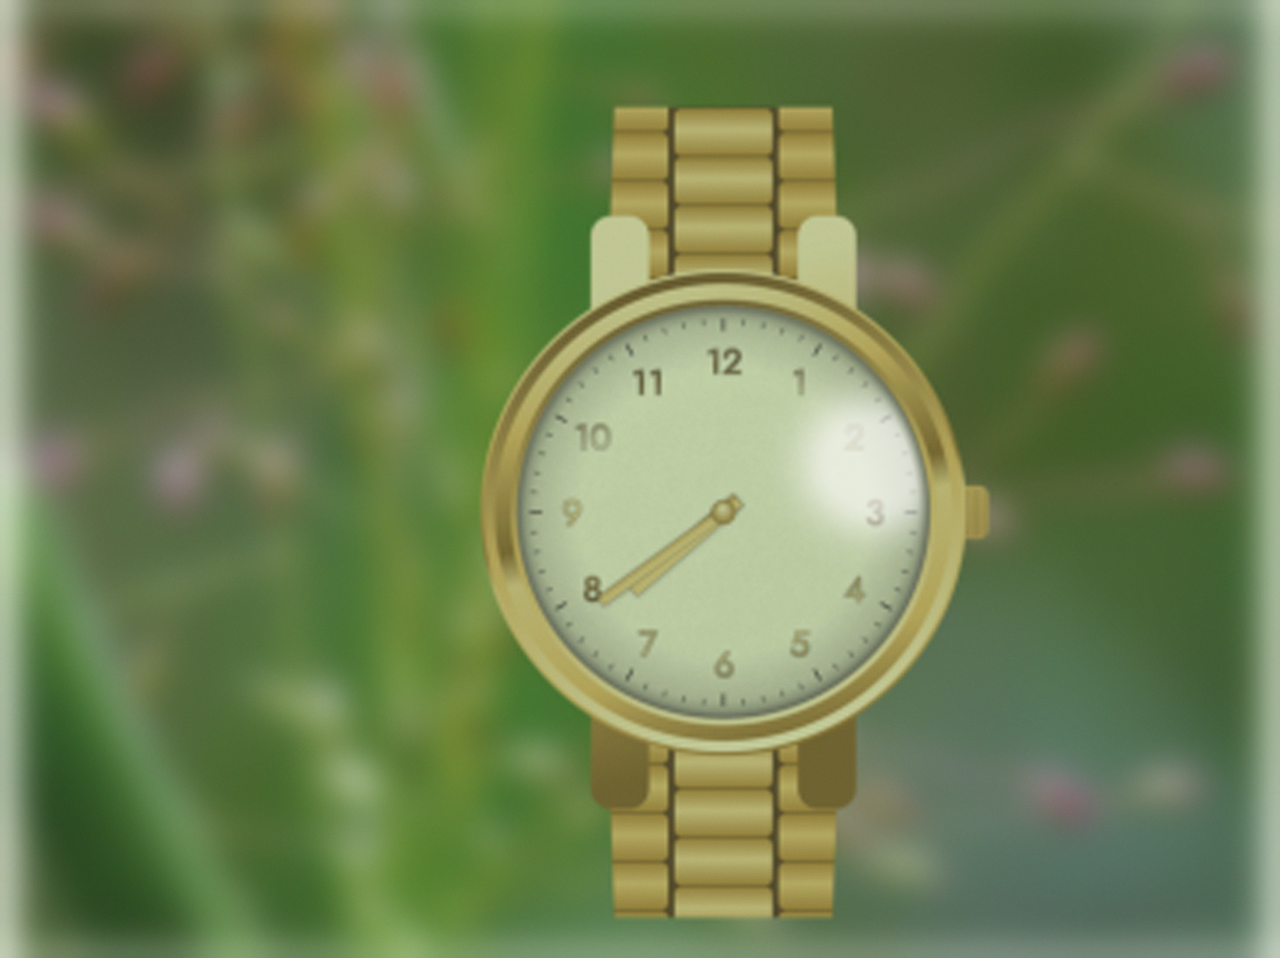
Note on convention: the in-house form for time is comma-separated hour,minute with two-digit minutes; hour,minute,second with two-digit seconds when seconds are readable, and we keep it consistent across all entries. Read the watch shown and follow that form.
7,39
